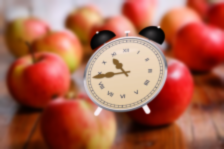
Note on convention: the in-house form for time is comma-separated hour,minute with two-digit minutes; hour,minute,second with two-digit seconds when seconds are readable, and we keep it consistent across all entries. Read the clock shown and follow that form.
10,44
